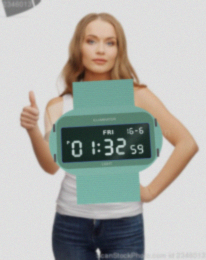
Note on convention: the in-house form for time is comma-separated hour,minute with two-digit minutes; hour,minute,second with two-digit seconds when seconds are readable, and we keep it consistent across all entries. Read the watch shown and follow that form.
1,32,59
